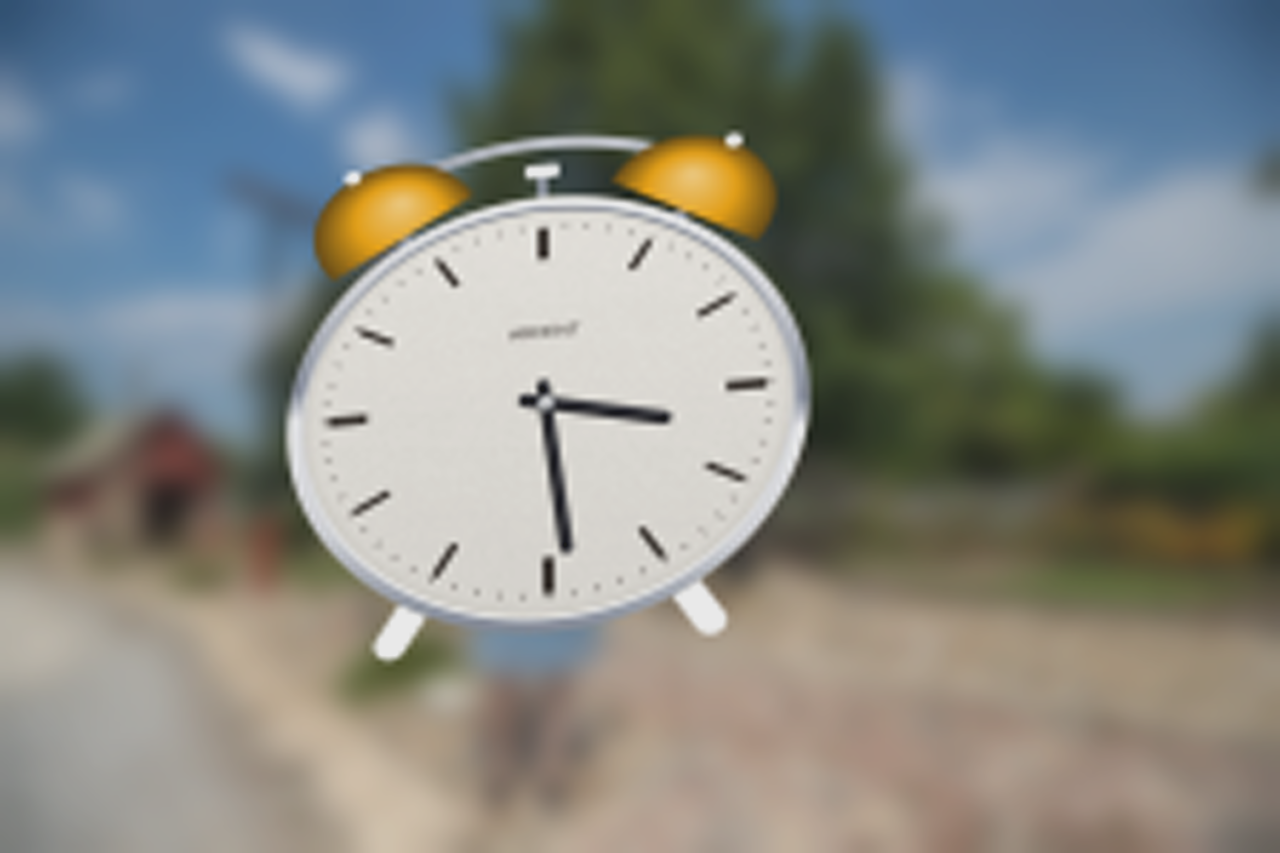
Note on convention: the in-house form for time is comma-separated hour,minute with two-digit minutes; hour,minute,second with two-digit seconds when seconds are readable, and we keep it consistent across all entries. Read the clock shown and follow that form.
3,29
